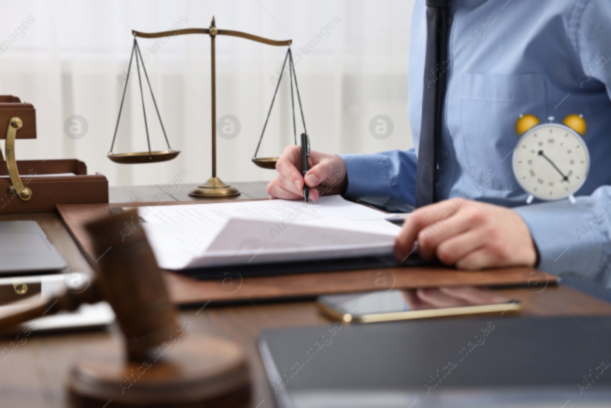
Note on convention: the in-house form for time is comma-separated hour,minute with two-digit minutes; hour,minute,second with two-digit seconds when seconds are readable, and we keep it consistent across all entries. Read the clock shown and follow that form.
10,23
